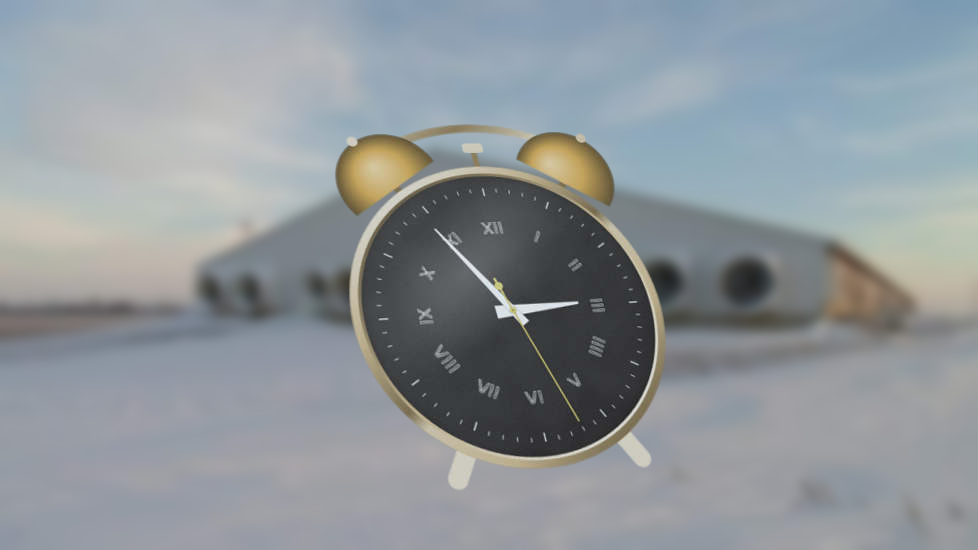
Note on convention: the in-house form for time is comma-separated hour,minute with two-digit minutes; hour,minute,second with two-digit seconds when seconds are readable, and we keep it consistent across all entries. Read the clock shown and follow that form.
2,54,27
